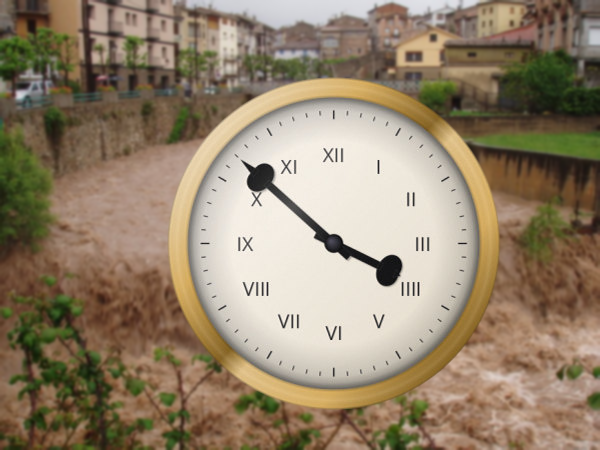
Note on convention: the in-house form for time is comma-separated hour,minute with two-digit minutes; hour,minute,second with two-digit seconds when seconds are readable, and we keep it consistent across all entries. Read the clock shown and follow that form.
3,52
